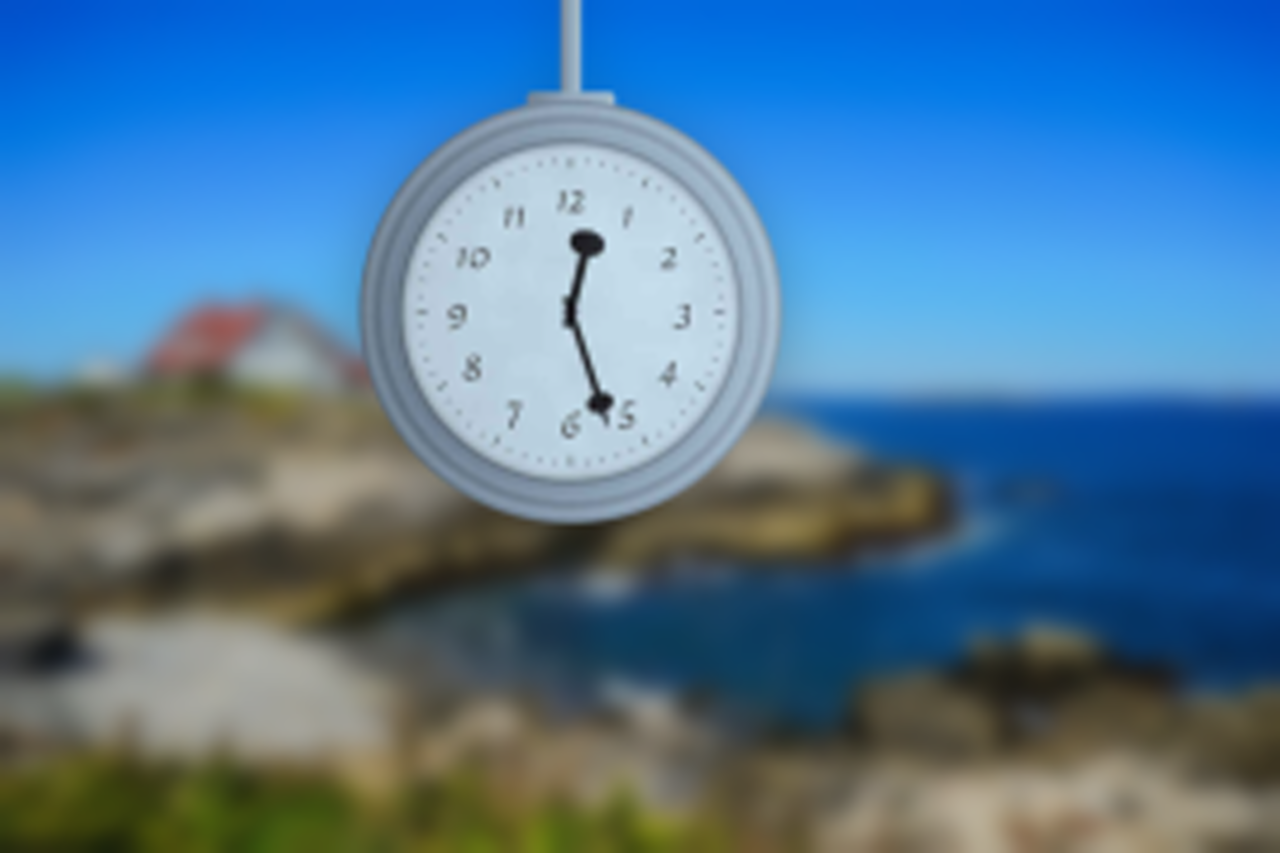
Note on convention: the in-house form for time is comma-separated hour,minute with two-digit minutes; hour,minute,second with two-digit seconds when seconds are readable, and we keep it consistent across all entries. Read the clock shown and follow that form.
12,27
